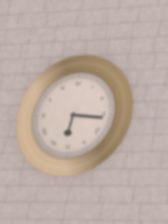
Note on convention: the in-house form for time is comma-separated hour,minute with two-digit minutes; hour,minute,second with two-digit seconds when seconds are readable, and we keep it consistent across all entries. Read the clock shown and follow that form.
6,16
